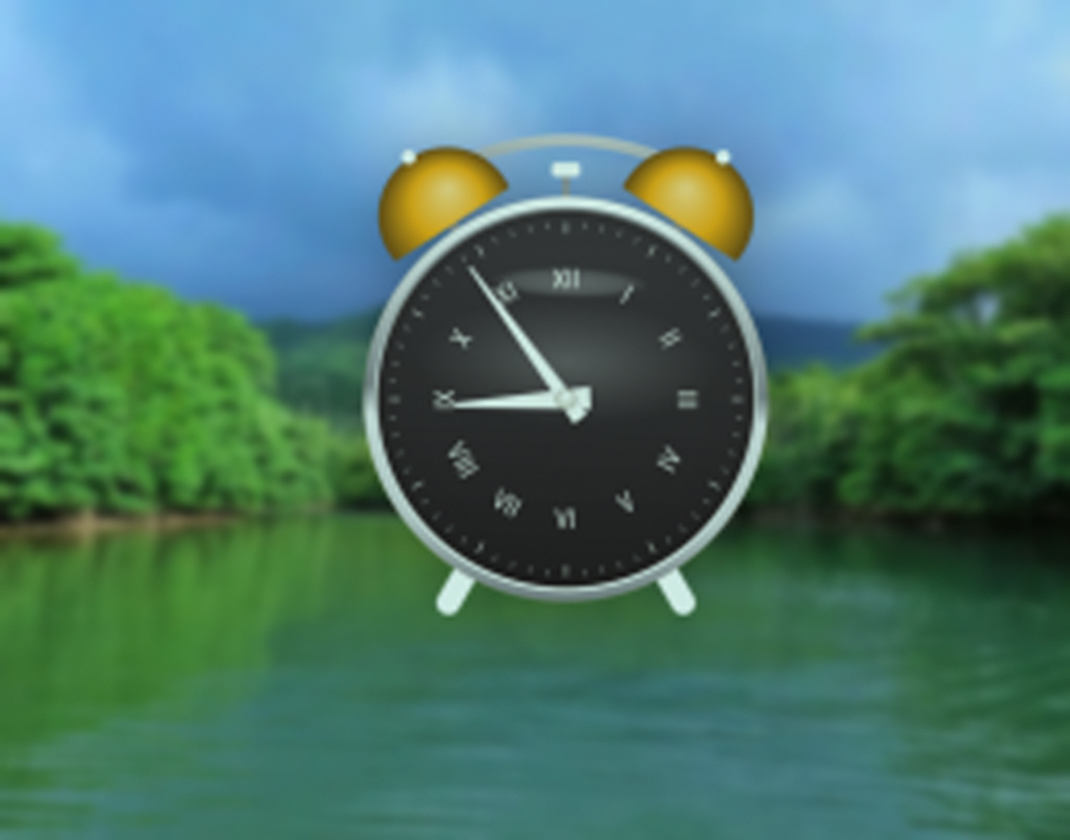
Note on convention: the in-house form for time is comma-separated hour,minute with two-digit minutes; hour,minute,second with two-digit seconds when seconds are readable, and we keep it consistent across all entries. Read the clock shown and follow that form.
8,54
